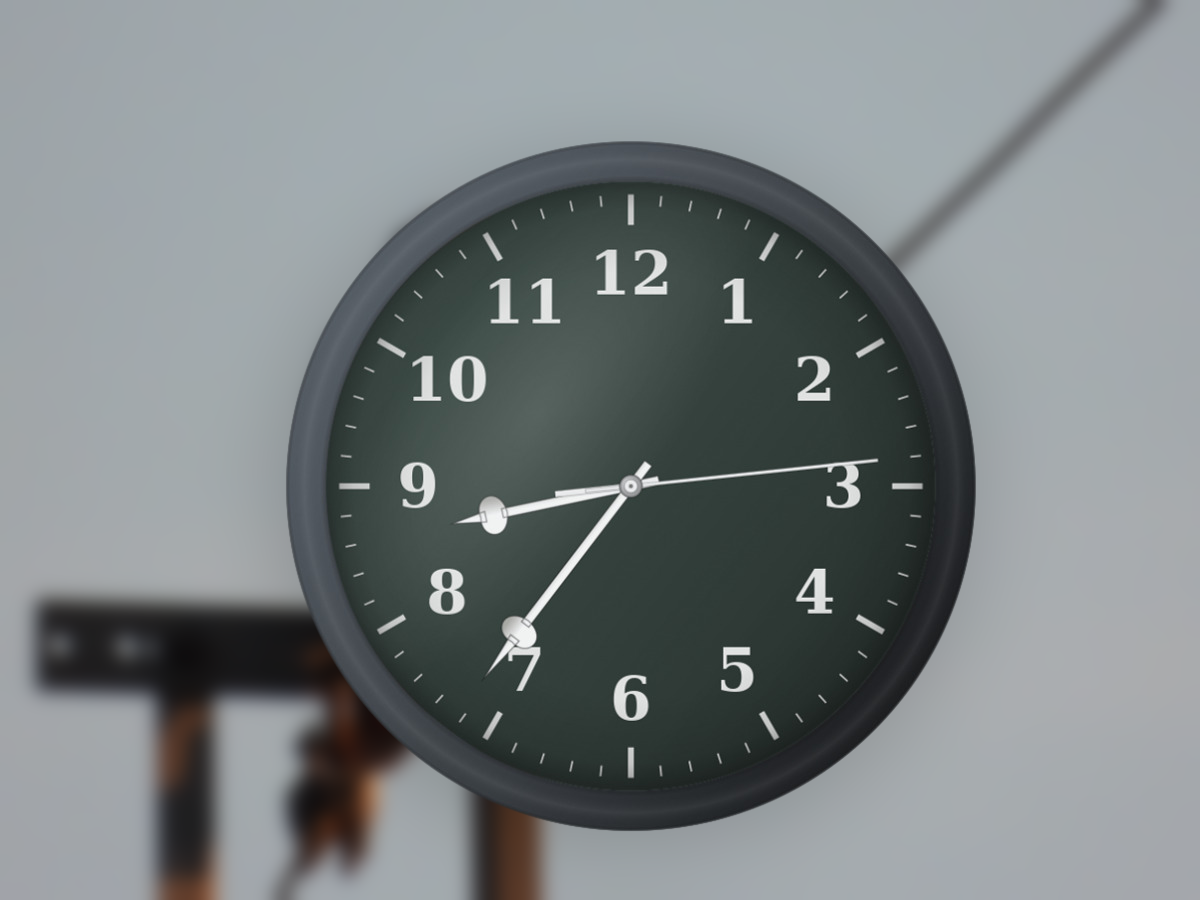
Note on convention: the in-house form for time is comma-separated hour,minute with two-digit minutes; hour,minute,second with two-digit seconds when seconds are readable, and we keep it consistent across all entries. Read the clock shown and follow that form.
8,36,14
